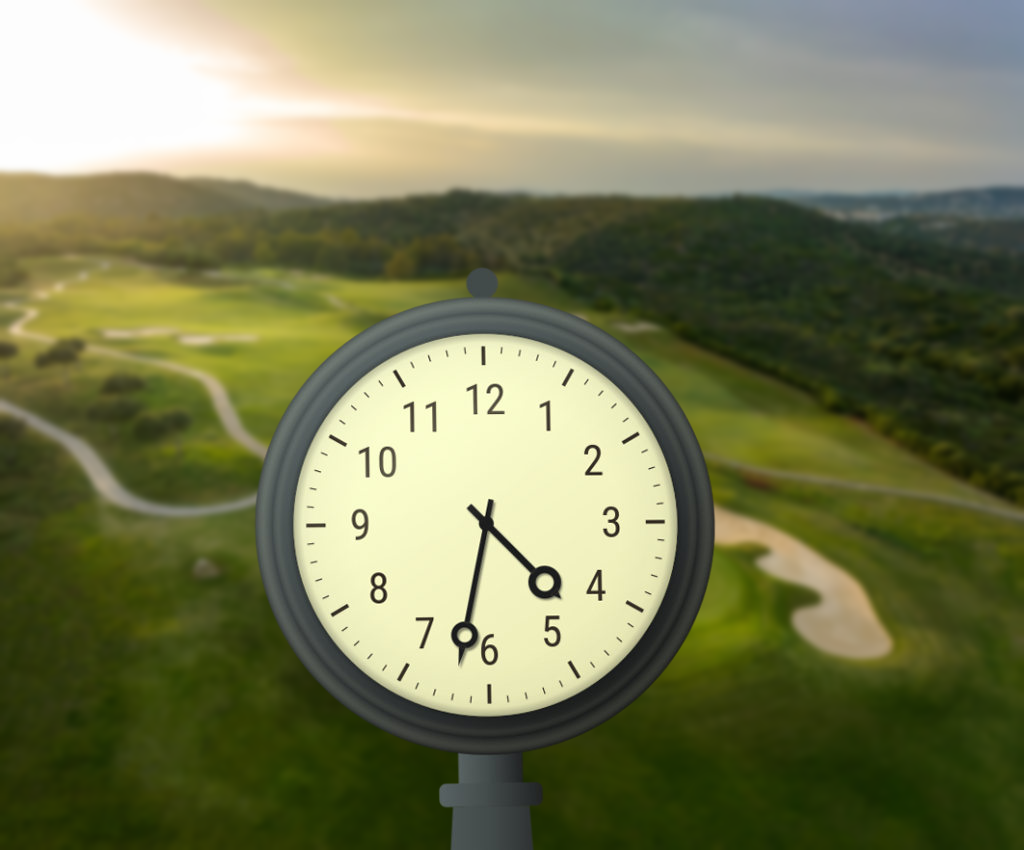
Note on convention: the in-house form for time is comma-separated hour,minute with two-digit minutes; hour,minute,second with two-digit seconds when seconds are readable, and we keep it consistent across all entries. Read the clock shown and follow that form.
4,32
